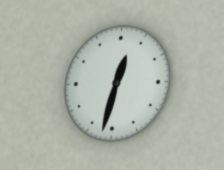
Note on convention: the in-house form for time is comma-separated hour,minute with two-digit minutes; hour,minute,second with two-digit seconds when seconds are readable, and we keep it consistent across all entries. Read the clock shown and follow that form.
12,32
